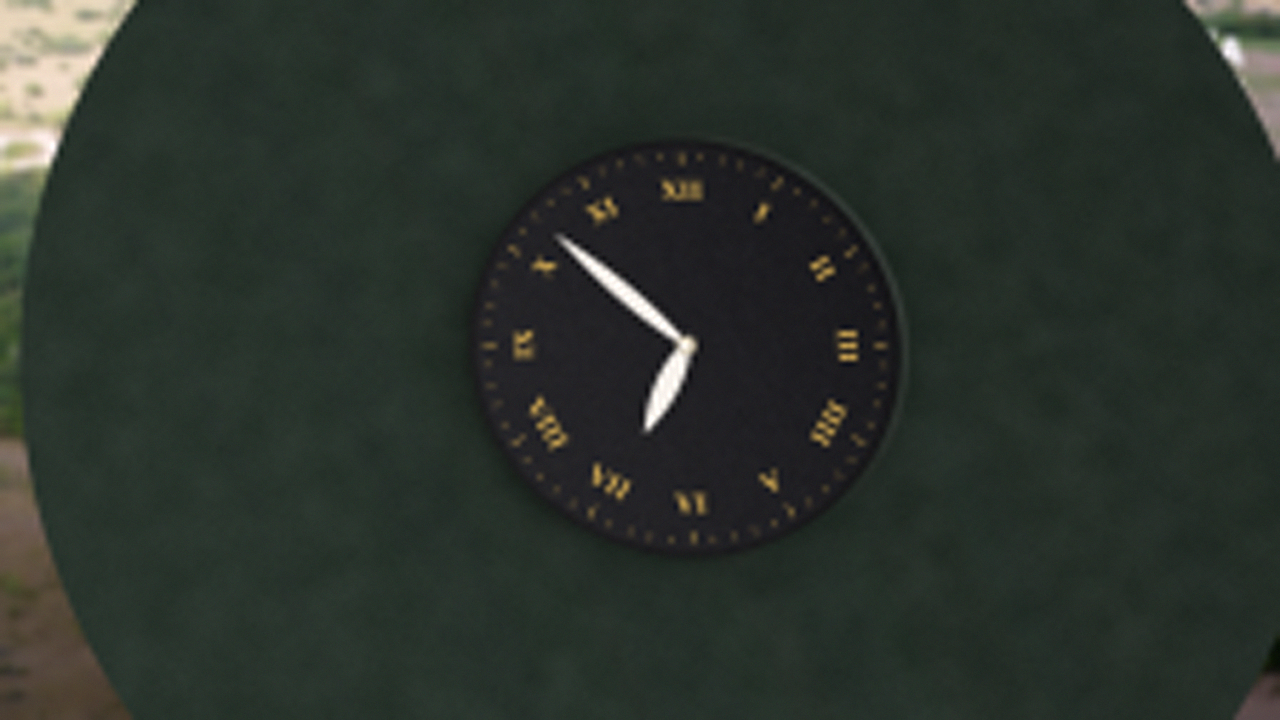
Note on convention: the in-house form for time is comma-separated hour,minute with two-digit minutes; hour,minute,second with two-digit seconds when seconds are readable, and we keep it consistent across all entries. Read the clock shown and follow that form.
6,52
